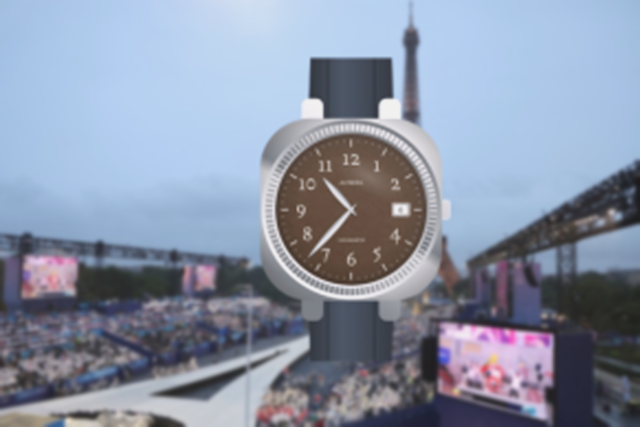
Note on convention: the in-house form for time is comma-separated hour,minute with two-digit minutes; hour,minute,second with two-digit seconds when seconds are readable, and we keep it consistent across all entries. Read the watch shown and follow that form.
10,37
